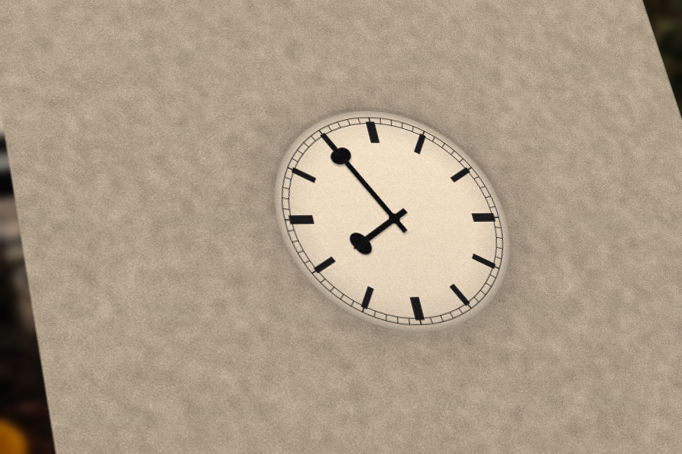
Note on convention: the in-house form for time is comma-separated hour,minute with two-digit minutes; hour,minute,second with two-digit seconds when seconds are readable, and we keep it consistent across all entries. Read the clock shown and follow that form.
7,55
